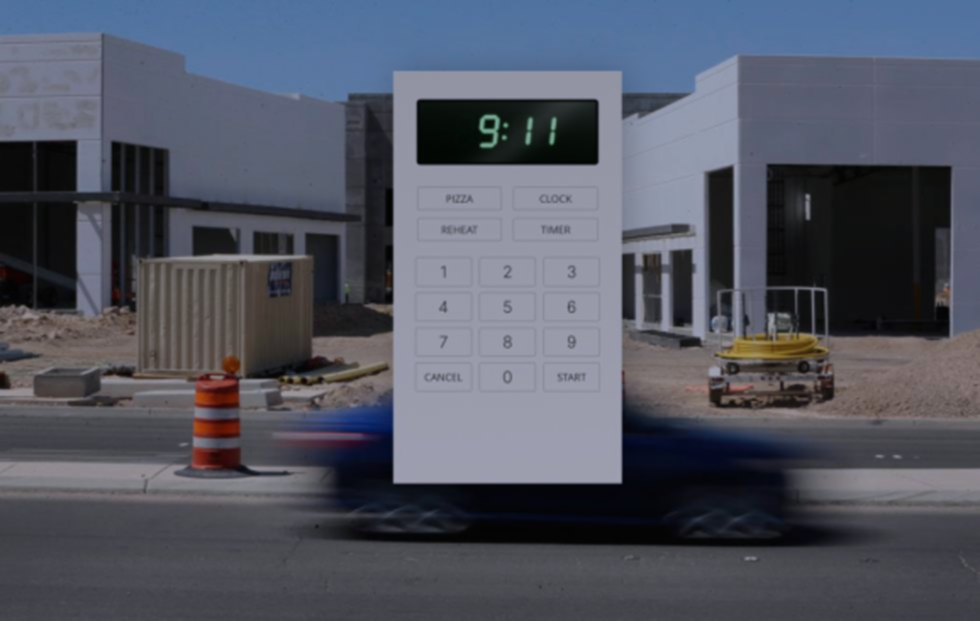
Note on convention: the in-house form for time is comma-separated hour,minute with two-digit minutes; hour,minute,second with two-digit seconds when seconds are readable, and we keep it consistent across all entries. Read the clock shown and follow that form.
9,11
